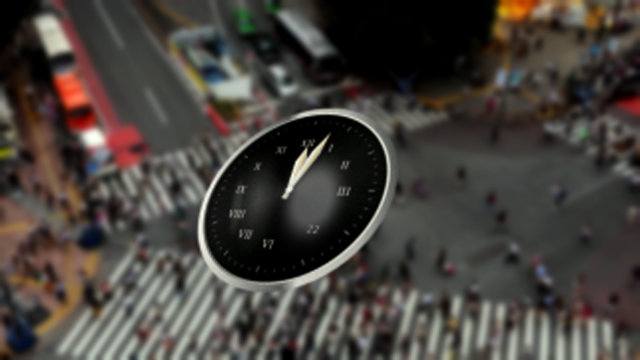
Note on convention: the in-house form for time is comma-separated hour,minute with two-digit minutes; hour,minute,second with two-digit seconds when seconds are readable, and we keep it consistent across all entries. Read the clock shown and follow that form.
12,03
